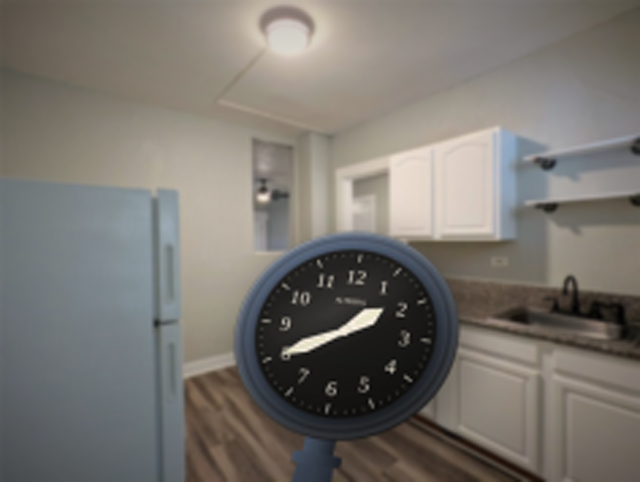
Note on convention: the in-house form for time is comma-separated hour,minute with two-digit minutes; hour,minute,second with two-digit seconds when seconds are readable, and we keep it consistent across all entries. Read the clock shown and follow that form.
1,40
